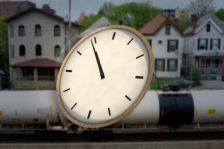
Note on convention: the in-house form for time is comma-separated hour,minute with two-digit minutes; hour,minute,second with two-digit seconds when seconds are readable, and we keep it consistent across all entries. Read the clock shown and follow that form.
10,54
